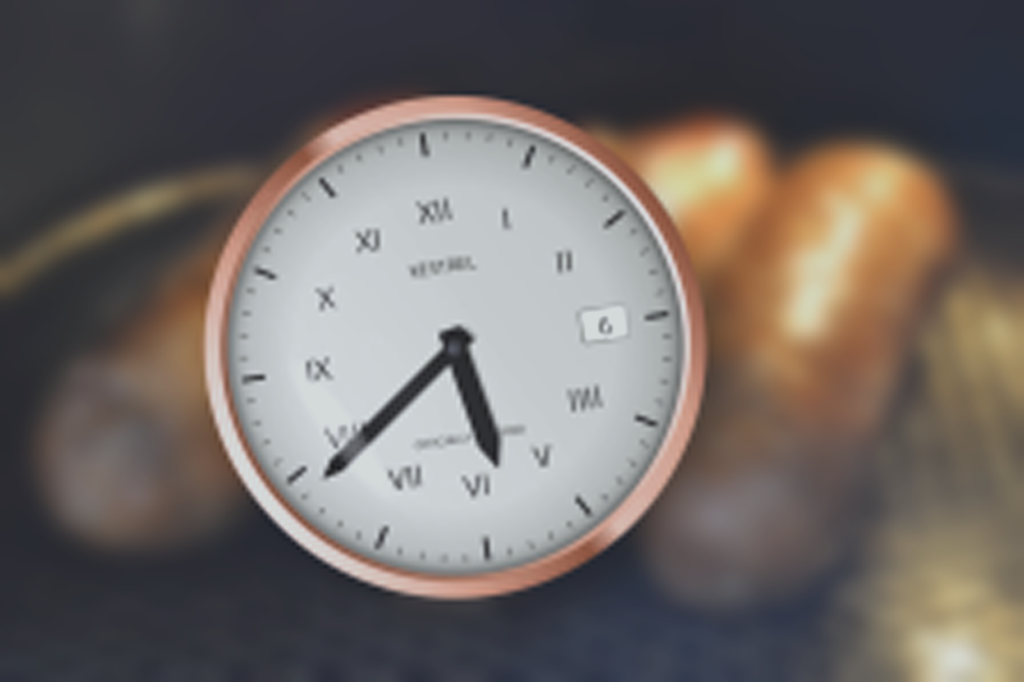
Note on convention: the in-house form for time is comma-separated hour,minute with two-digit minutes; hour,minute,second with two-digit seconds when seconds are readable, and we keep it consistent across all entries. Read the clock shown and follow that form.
5,39
